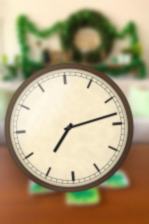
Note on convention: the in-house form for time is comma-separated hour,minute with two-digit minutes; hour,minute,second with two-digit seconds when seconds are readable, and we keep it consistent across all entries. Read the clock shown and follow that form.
7,13
